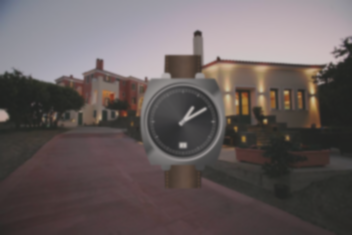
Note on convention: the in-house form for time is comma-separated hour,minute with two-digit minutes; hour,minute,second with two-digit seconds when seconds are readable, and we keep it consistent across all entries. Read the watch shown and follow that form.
1,10
